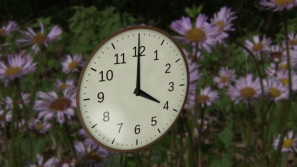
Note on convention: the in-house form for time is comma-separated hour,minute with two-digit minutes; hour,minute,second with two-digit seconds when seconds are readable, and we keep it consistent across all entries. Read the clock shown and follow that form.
4,00
